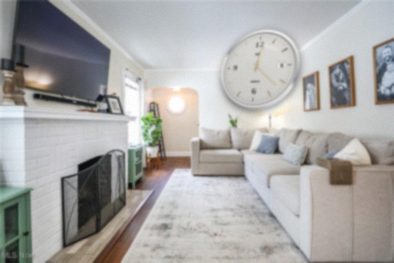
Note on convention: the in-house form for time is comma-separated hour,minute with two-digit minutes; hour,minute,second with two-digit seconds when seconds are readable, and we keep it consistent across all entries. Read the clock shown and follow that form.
12,22
